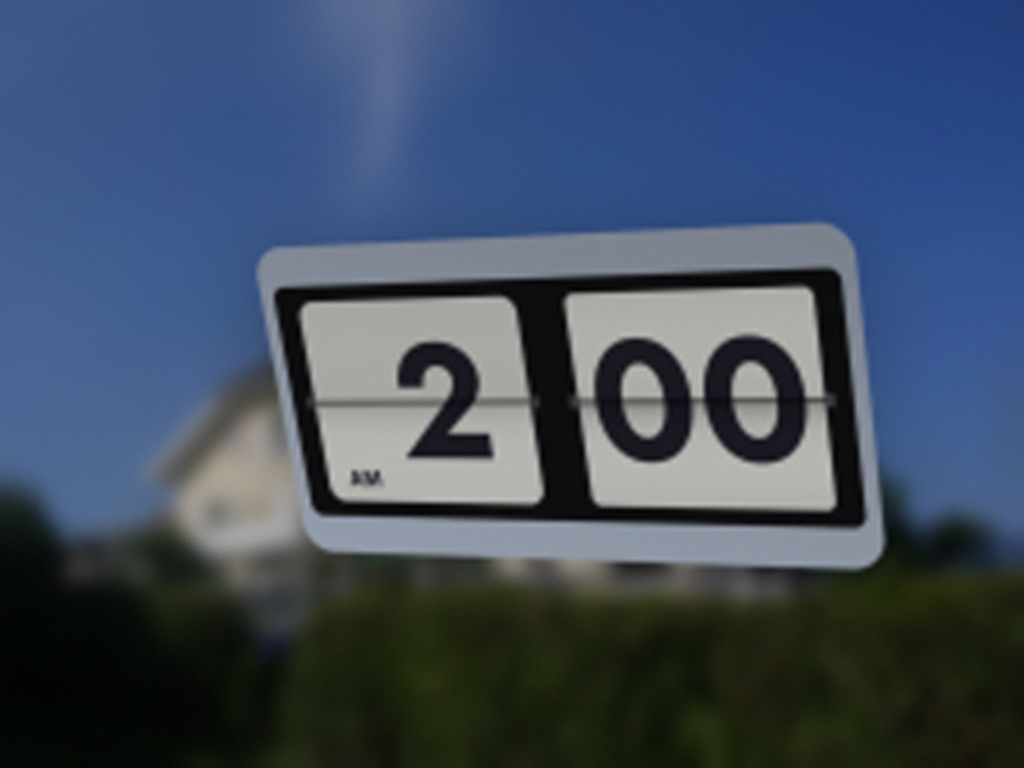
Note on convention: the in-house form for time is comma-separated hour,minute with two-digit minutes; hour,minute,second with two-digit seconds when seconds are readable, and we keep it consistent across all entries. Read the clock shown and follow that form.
2,00
